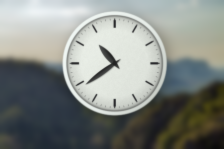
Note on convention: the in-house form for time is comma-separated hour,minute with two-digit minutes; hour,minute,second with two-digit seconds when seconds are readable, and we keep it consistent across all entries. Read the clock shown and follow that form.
10,39
